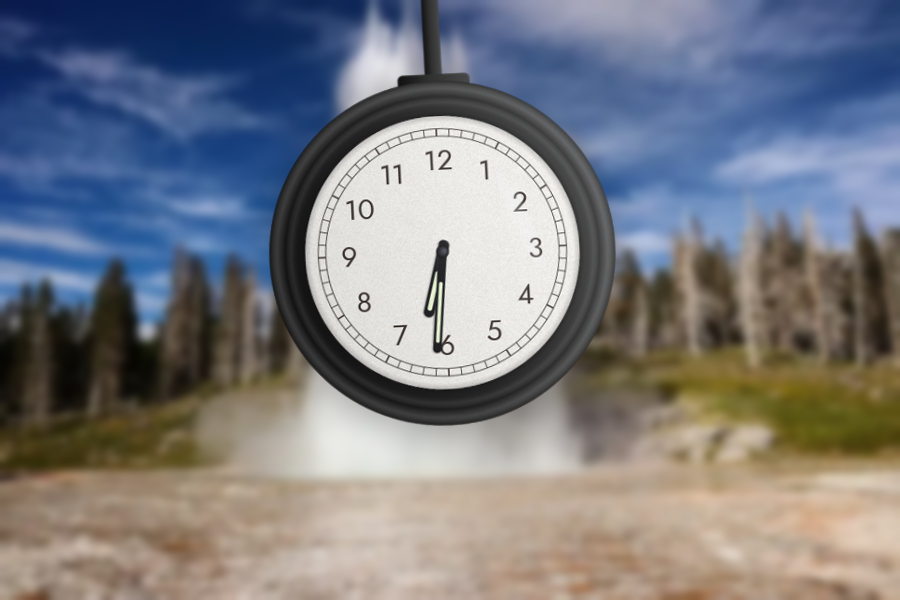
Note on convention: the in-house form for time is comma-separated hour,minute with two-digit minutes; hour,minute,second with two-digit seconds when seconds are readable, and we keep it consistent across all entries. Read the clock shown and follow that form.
6,31
